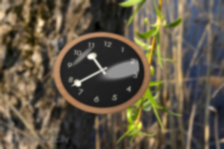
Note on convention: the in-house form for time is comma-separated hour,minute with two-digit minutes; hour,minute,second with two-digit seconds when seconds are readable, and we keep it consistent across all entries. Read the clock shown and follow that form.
10,38
